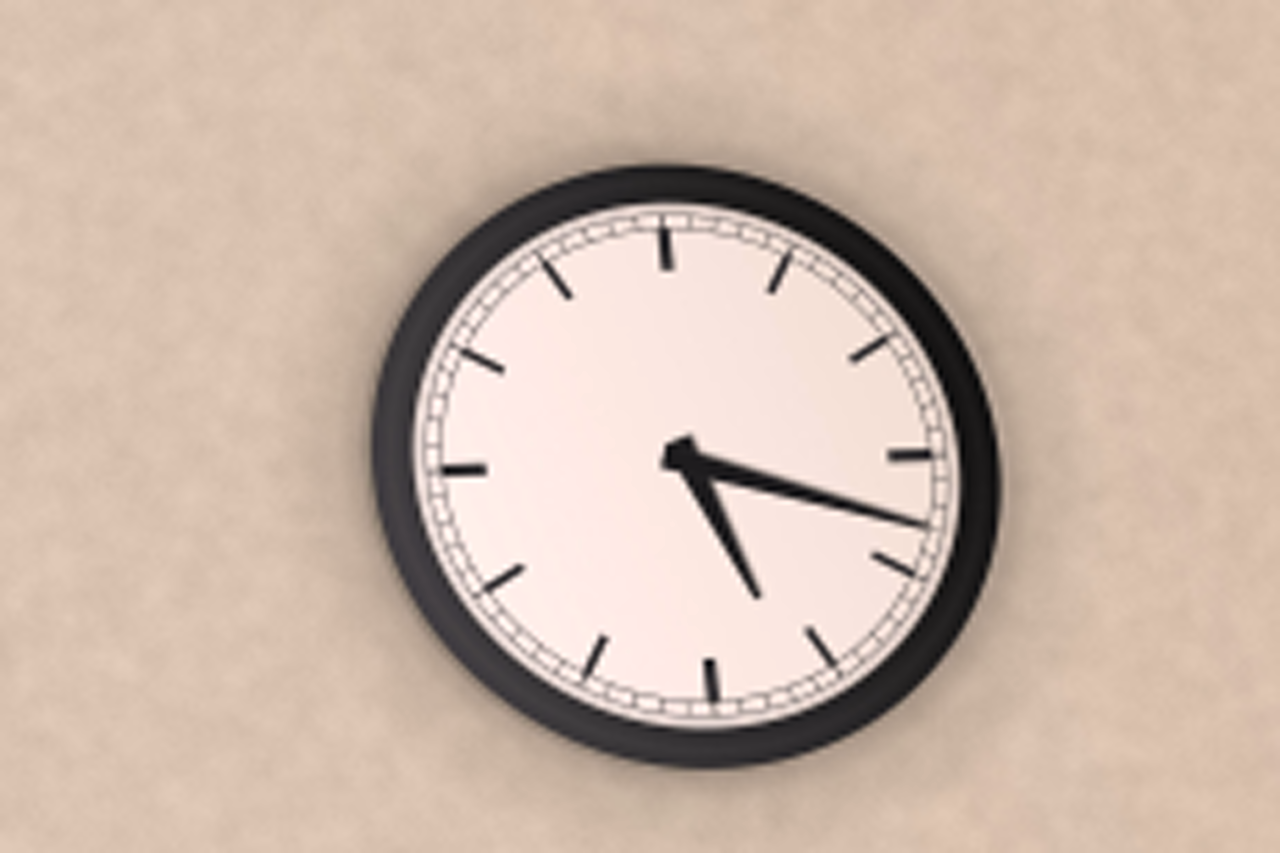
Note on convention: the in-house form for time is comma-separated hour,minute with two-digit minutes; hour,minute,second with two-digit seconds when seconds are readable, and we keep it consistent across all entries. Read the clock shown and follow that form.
5,18
